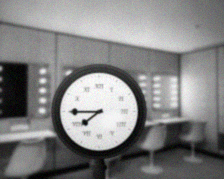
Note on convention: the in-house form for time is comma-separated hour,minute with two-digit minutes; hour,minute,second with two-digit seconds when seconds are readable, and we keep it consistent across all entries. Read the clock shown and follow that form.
7,45
